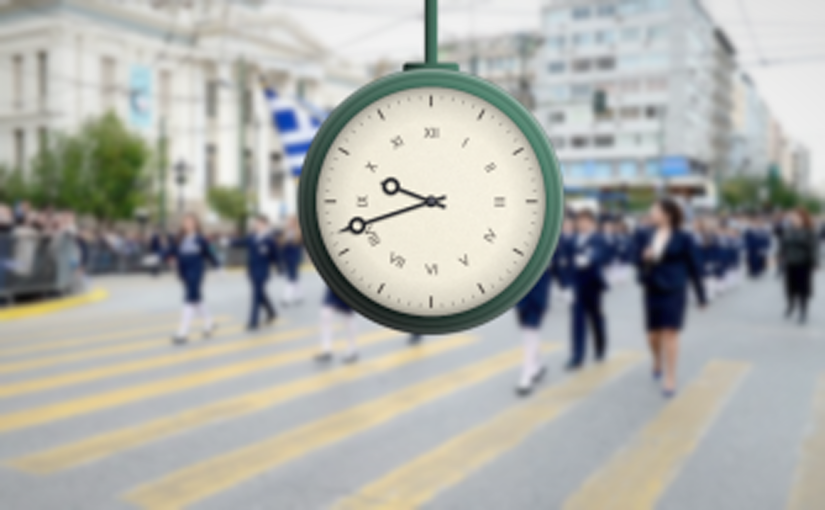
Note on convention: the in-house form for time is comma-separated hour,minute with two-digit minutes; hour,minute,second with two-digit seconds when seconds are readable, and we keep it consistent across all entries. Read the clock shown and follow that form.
9,42
